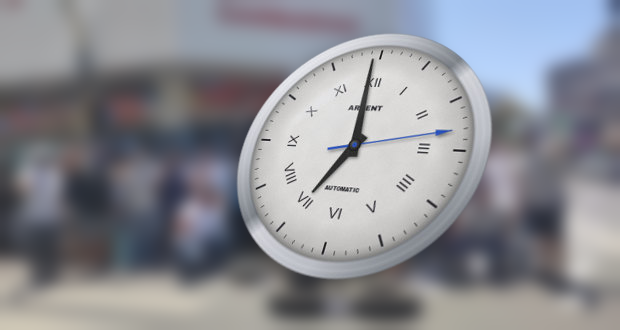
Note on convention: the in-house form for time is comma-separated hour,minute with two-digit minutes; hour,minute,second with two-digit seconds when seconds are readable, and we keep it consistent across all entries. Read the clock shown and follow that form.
6,59,13
